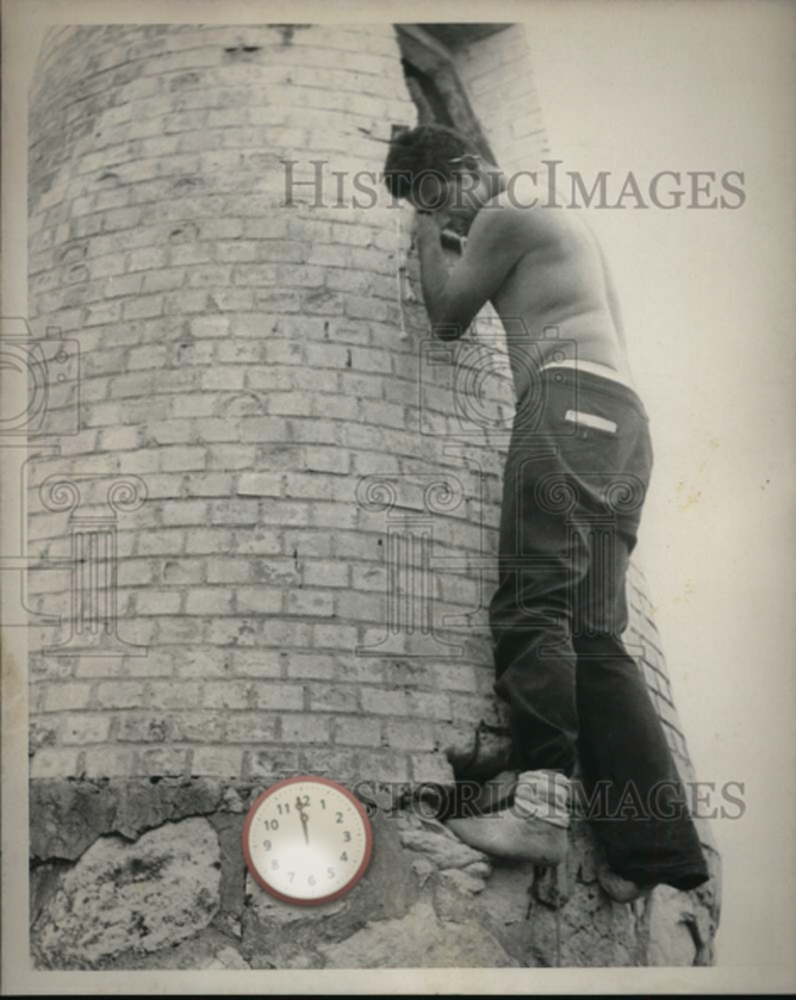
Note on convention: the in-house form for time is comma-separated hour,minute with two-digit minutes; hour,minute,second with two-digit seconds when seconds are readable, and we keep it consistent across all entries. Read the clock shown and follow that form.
11,59
